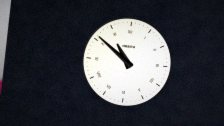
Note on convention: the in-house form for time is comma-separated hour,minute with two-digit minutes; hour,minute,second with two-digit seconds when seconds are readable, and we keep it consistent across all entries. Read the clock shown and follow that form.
10,51
